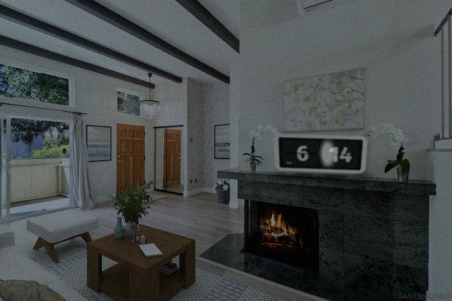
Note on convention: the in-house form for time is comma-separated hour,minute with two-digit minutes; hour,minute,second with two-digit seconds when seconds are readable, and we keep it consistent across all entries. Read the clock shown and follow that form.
6,14
